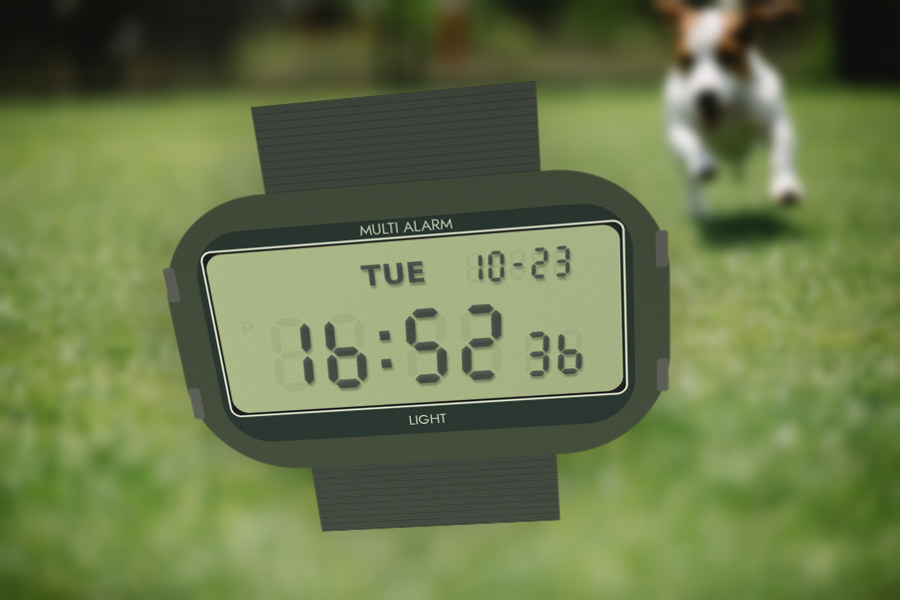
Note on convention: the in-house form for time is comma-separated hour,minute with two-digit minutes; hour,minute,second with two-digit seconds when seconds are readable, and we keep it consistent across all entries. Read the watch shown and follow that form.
16,52,36
